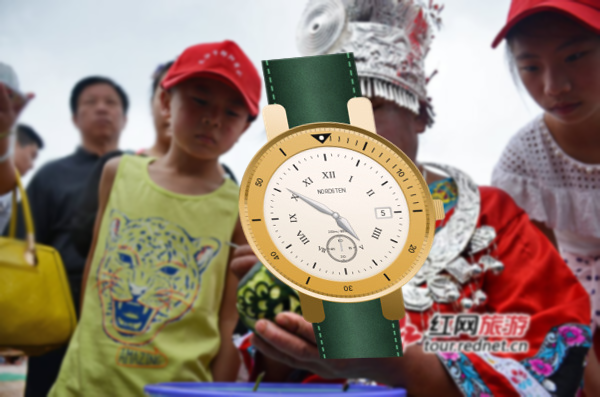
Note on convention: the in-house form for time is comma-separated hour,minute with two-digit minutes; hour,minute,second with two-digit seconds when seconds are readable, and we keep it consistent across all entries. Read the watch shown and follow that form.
4,51
